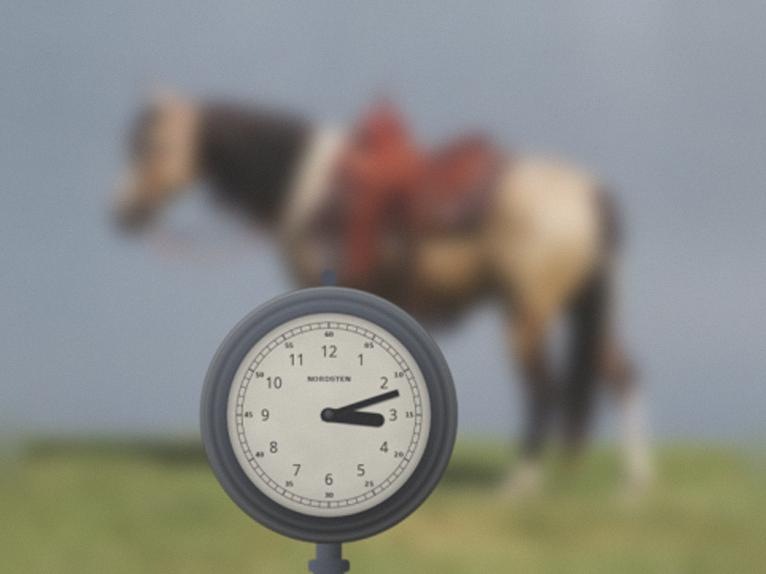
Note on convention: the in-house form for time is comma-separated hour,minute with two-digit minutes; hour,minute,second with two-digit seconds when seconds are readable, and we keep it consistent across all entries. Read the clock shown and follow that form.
3,12
